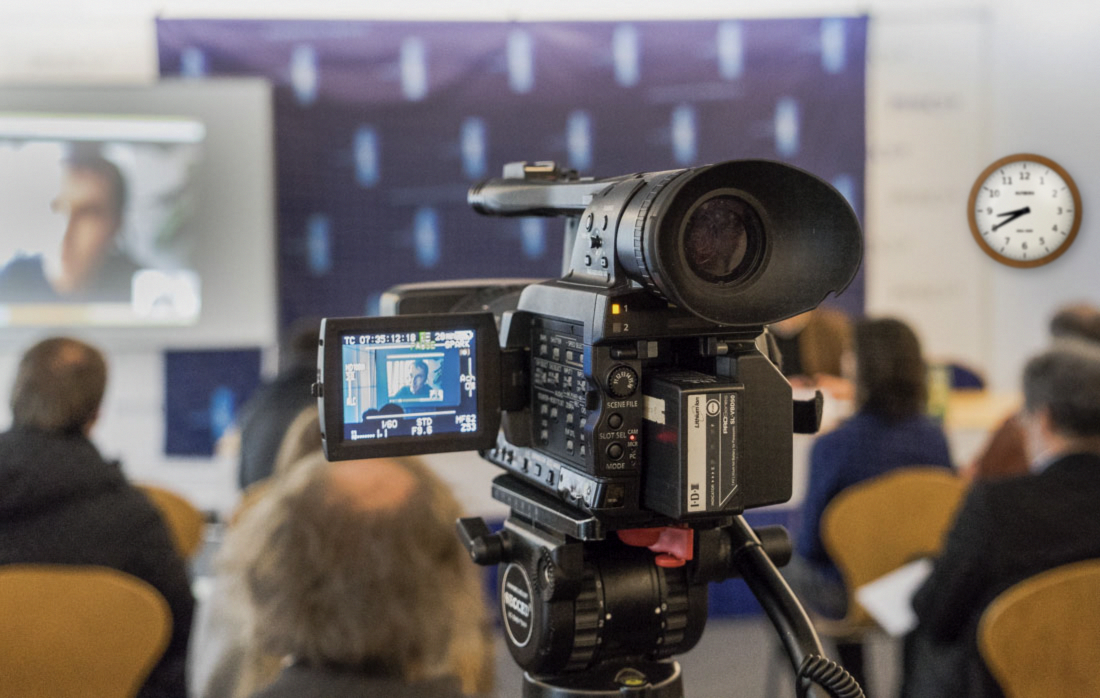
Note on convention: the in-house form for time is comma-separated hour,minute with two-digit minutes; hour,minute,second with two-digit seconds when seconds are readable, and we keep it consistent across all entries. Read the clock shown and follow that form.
8,40
